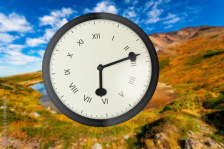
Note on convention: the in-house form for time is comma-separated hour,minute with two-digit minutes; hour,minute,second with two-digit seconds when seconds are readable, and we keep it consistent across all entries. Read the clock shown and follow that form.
6,13
